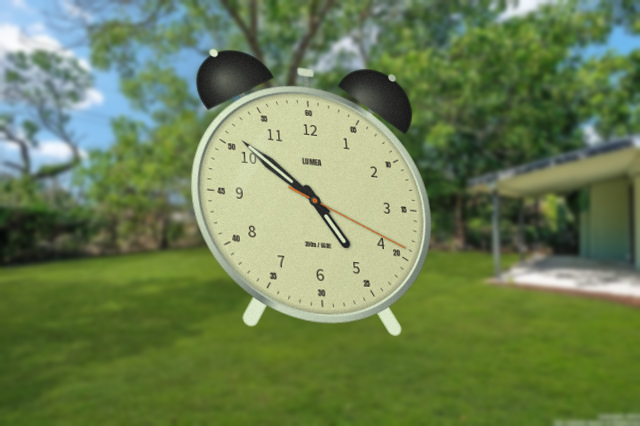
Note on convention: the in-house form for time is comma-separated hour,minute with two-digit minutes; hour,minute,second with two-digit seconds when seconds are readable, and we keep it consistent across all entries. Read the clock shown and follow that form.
4,51,19
